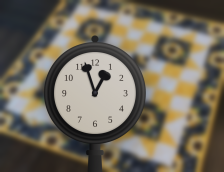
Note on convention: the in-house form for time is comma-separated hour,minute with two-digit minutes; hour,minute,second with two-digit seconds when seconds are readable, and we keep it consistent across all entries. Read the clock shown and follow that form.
12,57
